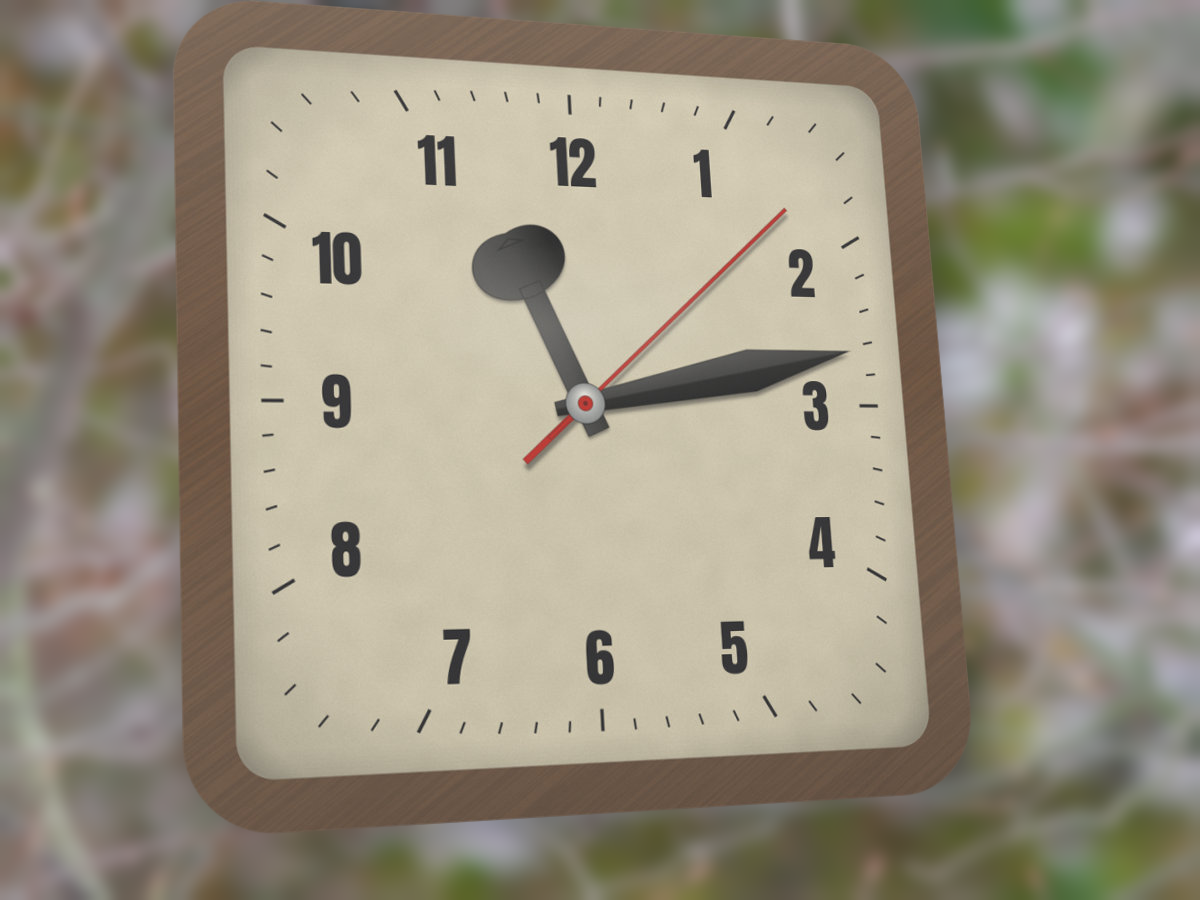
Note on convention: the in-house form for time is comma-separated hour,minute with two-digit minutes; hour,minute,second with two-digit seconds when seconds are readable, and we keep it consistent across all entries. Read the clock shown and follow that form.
11,13,08
